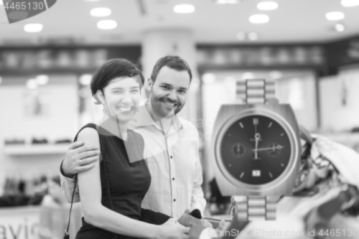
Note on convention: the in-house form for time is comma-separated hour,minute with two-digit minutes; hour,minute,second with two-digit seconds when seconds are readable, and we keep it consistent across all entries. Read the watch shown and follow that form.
12,14
